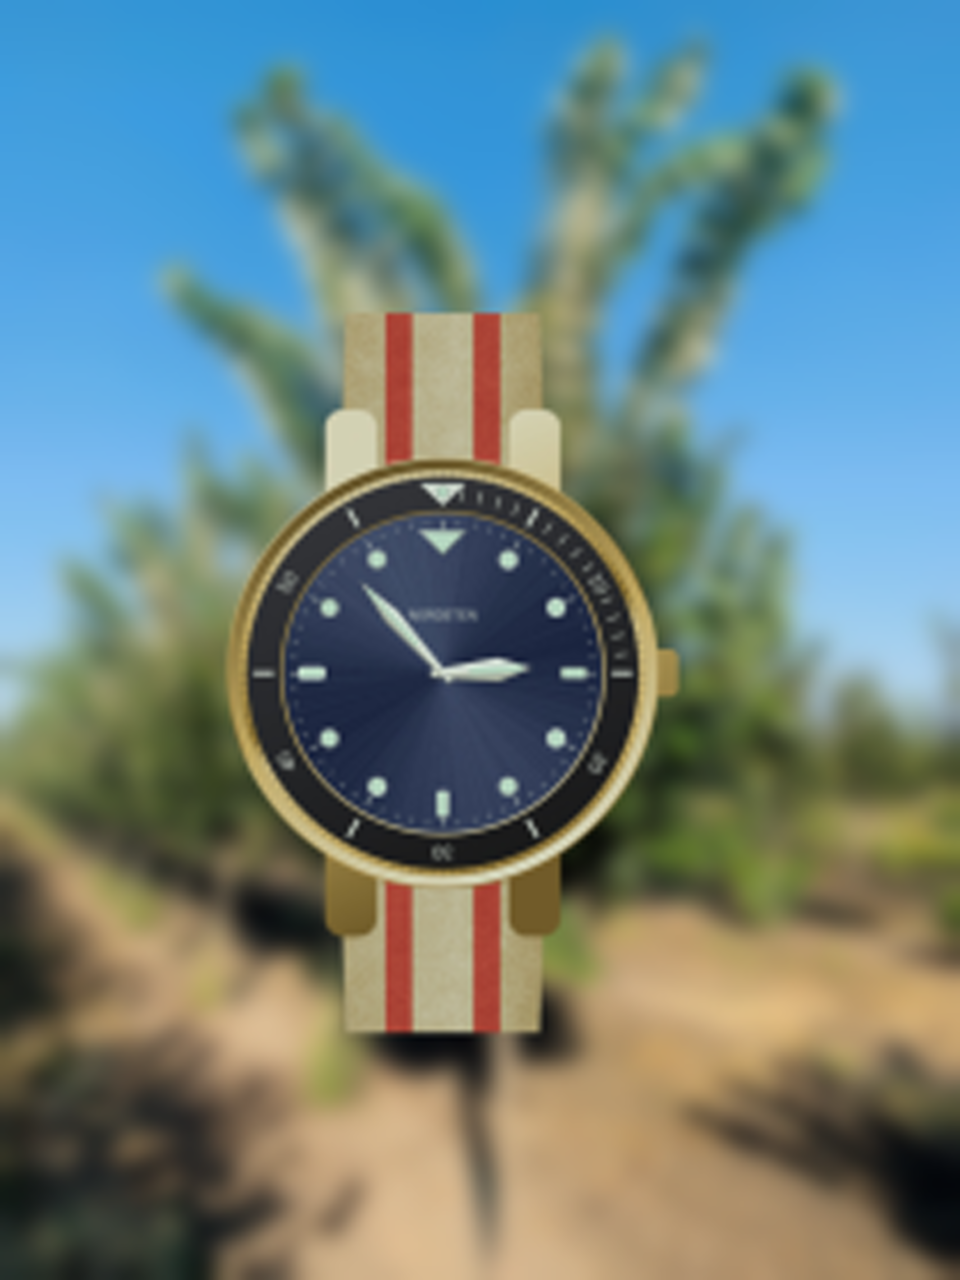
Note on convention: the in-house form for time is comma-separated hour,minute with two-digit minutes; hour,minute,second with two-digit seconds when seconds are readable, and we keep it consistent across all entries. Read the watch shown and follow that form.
2,53
